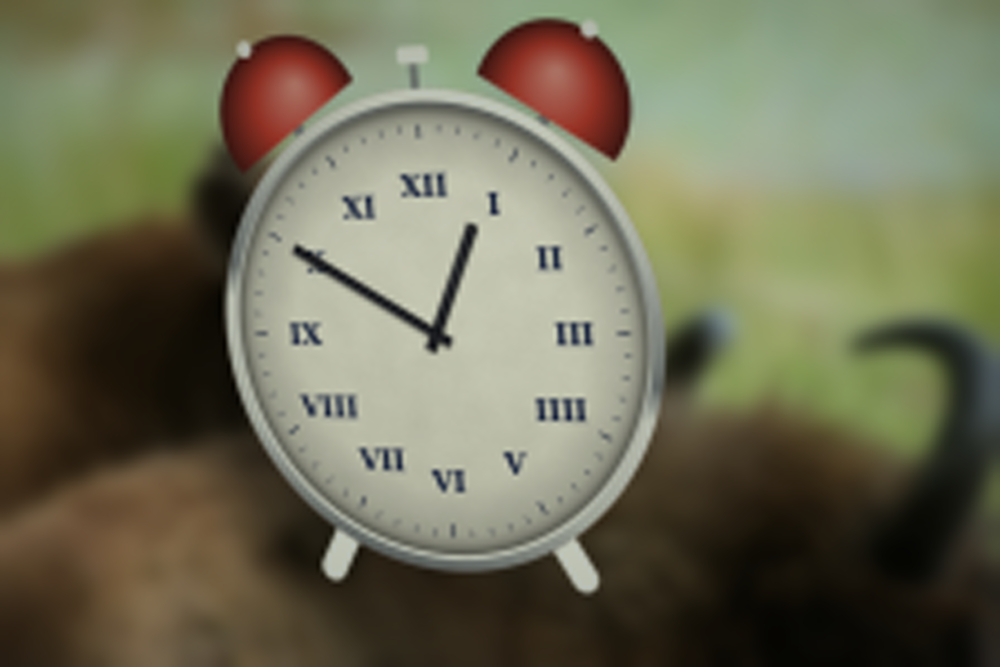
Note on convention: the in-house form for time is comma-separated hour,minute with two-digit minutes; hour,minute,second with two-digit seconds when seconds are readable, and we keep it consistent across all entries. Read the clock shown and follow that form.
12,50
